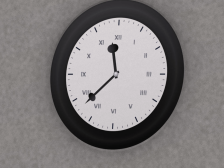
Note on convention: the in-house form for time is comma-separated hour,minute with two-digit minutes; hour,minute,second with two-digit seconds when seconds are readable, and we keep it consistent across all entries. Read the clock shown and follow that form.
11,38
